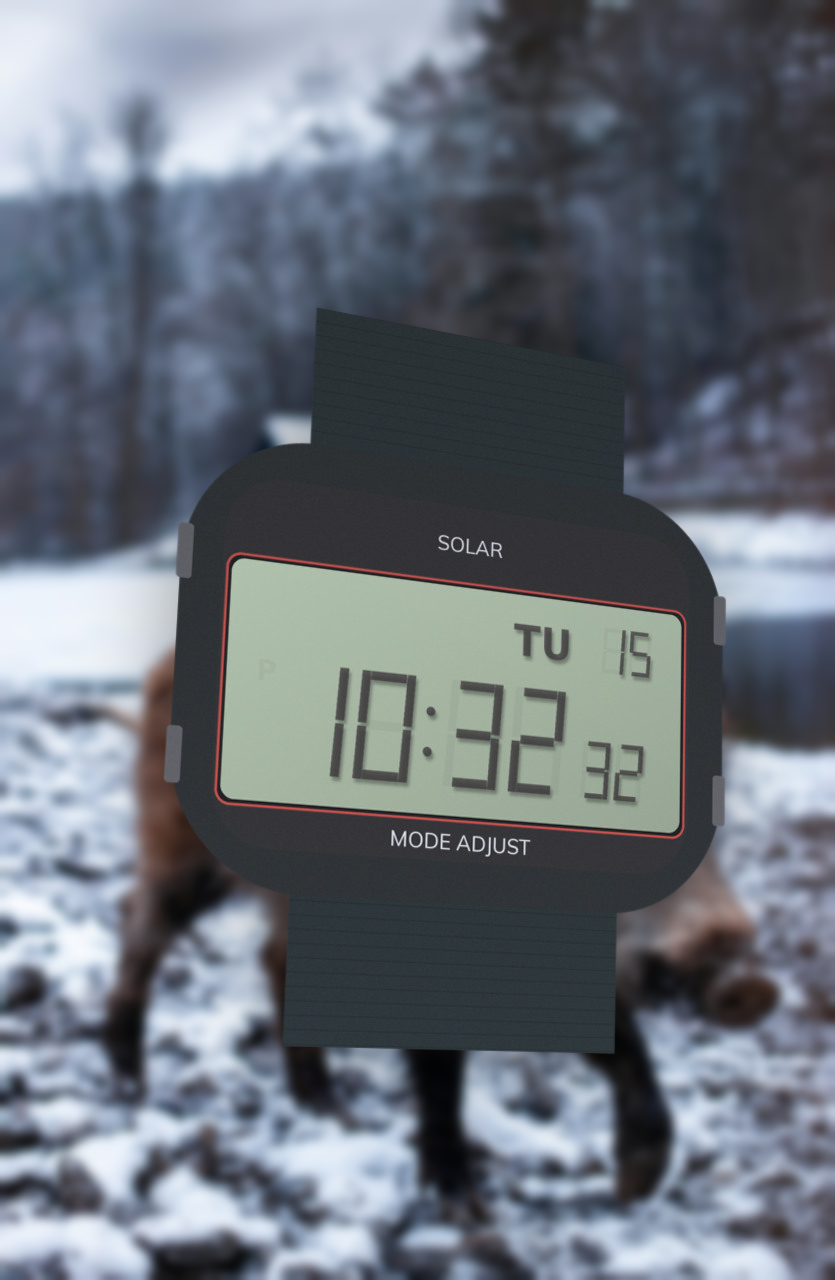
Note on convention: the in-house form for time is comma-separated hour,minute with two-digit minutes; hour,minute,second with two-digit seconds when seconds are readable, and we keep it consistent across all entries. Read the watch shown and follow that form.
10,32,32
